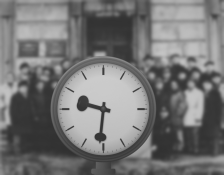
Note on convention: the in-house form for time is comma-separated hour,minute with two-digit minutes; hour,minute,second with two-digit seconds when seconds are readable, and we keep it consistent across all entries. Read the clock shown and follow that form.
9,31
